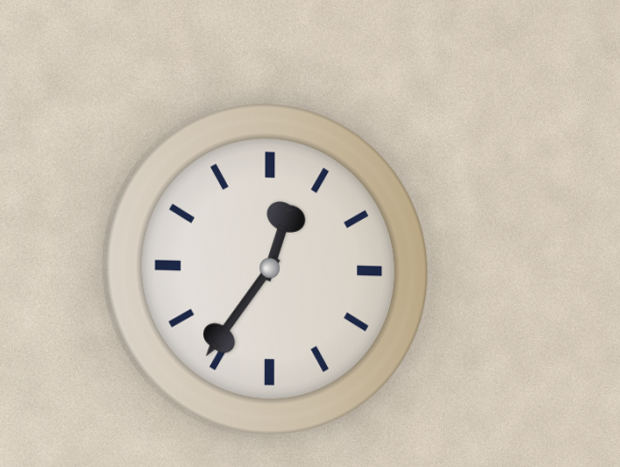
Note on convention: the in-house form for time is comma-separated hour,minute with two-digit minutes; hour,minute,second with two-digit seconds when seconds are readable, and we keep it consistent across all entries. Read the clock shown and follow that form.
12,36
